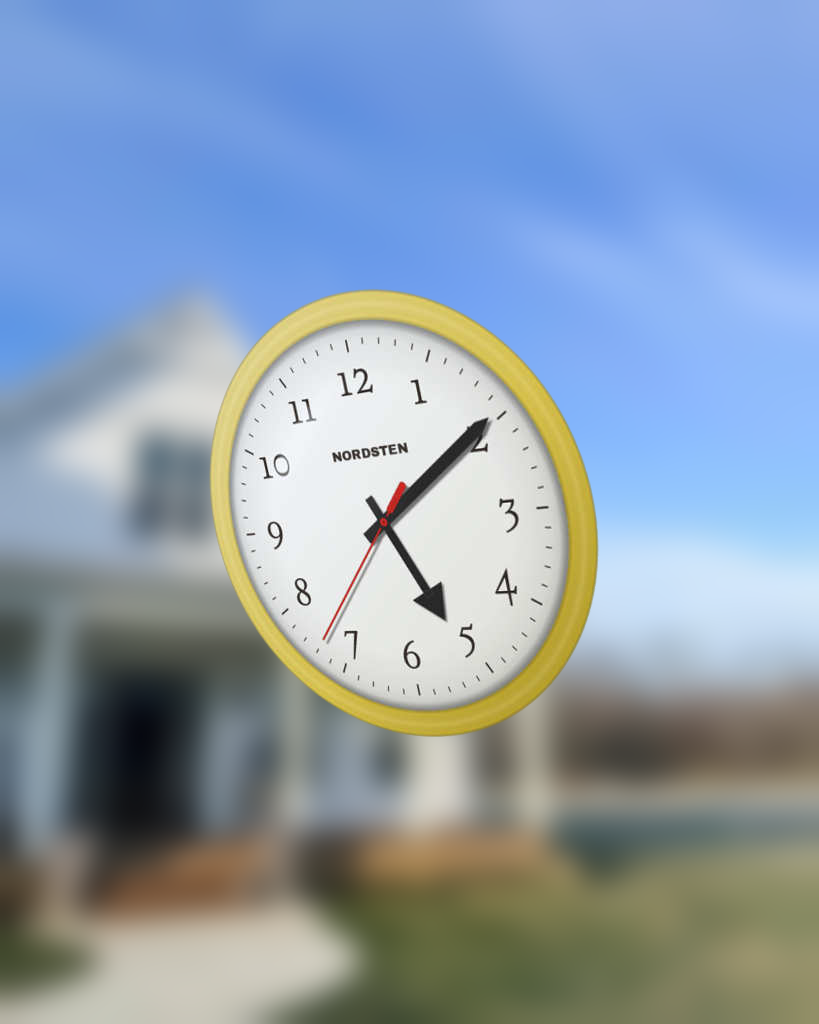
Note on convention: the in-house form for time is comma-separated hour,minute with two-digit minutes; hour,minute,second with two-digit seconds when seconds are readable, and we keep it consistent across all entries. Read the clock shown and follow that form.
5,09,37
